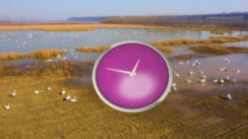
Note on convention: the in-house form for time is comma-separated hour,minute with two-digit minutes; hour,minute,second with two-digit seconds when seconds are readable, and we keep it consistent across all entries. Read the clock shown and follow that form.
12,47
